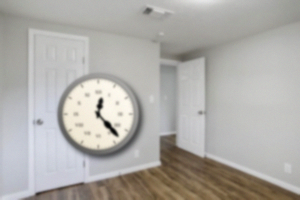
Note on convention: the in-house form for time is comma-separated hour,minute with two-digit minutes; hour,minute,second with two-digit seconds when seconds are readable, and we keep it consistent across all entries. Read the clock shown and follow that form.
12,23
